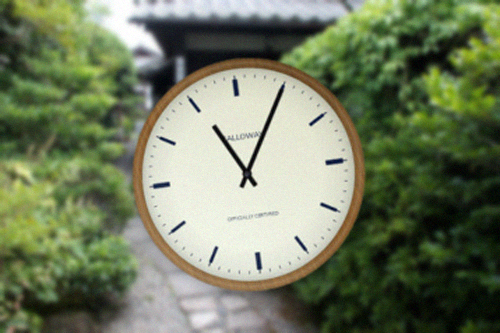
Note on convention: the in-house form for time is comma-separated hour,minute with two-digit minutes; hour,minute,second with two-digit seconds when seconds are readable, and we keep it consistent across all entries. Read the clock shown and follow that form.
11,05
